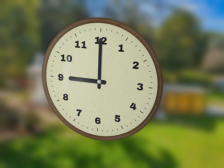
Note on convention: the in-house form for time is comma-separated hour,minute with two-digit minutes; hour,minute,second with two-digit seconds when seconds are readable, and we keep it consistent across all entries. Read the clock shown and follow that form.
9,00
